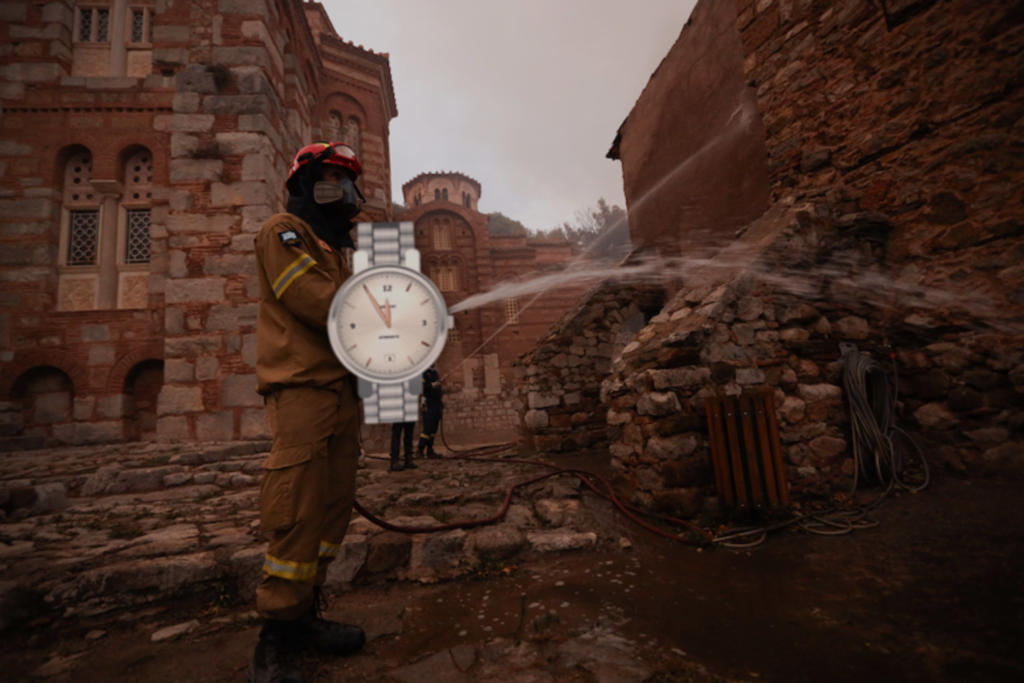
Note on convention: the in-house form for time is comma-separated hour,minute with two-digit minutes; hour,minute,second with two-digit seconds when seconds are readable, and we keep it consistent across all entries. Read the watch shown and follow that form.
11,55
